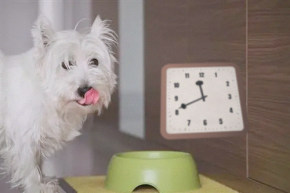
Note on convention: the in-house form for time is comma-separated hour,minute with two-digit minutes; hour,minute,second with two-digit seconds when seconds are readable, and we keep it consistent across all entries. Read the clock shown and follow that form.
11,41
